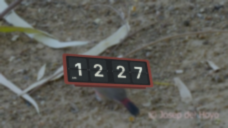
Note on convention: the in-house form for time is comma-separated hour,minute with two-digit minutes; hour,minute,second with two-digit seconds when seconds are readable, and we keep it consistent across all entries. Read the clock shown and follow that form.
12,27
